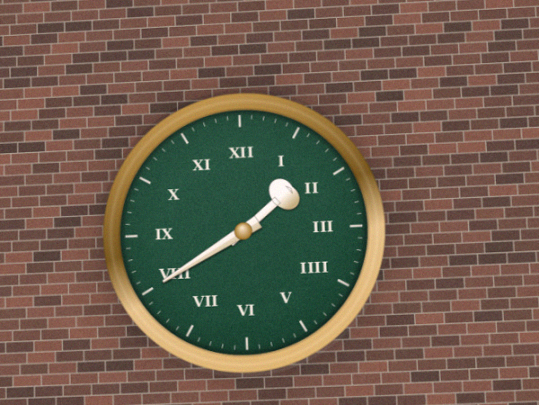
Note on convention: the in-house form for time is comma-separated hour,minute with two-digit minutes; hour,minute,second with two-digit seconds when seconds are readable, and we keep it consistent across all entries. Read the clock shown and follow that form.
1,40
